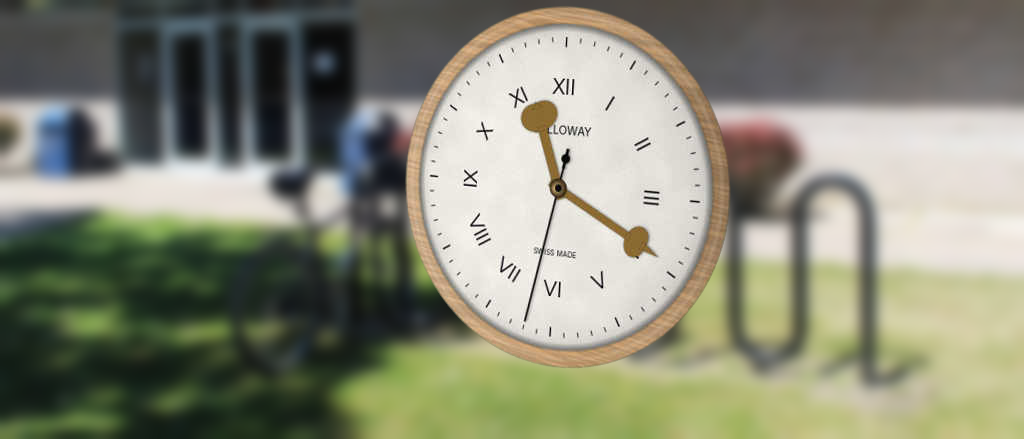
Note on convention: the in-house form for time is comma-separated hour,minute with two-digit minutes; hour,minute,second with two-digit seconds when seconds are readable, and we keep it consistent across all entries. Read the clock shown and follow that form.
11,19,32
